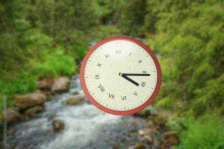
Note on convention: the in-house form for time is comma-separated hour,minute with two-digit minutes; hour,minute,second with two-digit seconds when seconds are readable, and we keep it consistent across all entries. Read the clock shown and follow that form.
4,16
